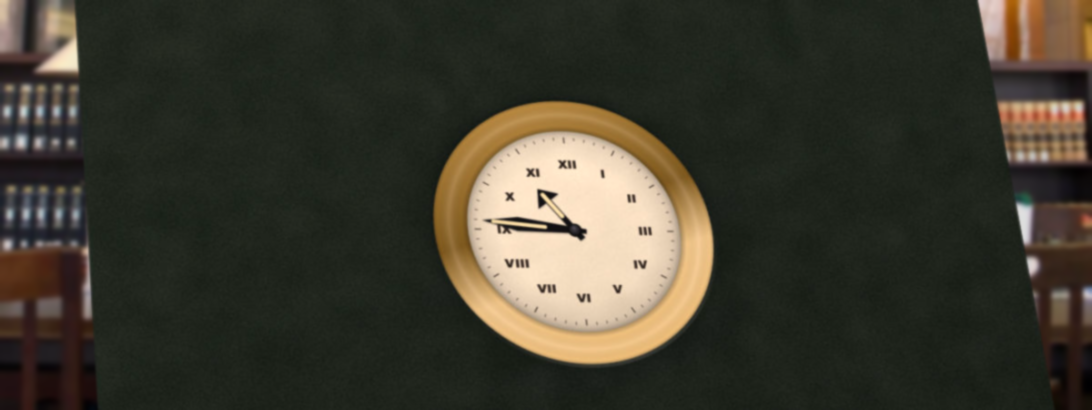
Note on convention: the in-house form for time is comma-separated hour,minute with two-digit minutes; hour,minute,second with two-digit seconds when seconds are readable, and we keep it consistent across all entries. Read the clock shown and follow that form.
10,46
